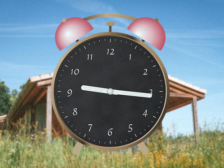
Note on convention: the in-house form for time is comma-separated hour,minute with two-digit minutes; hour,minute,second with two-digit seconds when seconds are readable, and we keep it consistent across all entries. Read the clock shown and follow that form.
9,16
